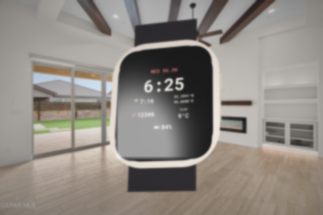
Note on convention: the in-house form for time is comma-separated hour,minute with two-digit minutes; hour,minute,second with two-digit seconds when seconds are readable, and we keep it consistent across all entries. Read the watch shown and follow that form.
6,25
